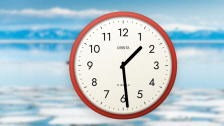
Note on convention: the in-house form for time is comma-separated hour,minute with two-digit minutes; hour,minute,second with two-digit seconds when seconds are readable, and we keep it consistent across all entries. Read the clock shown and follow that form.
1,29
